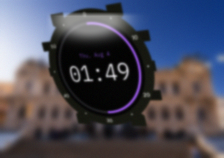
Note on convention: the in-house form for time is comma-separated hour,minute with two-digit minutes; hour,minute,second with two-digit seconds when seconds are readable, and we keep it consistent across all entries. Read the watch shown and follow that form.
1,49
